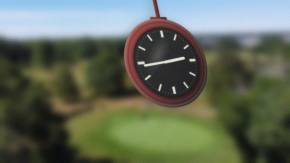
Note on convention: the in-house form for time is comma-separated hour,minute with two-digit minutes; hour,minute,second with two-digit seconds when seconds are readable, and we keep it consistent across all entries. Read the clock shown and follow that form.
2,44
